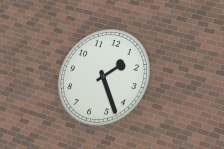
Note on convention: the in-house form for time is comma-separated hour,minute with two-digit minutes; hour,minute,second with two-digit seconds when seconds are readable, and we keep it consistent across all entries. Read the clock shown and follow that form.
1,23
